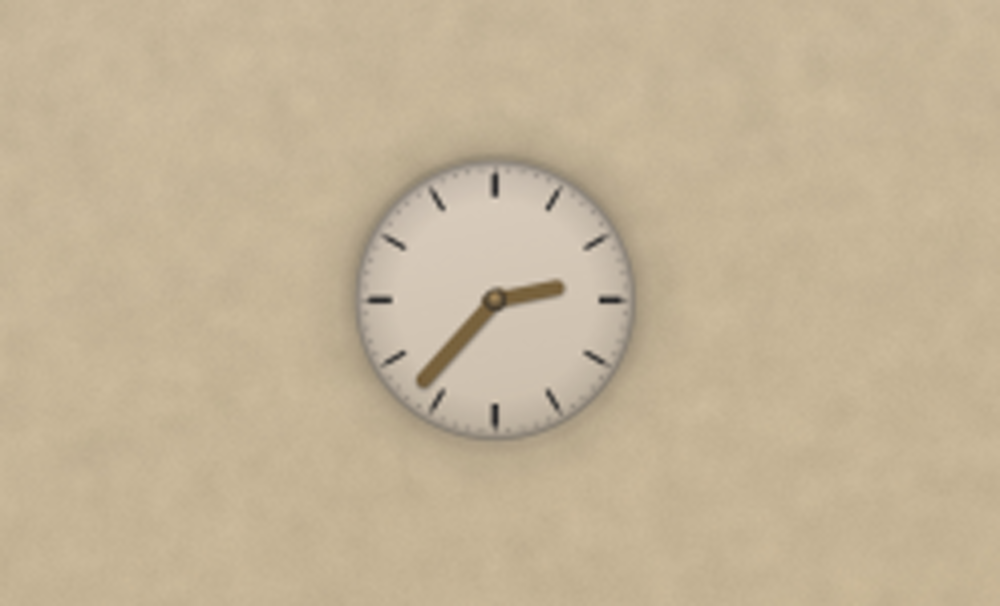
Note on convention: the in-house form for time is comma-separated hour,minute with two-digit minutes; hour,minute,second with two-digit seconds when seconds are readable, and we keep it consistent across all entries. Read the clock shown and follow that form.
2,37
